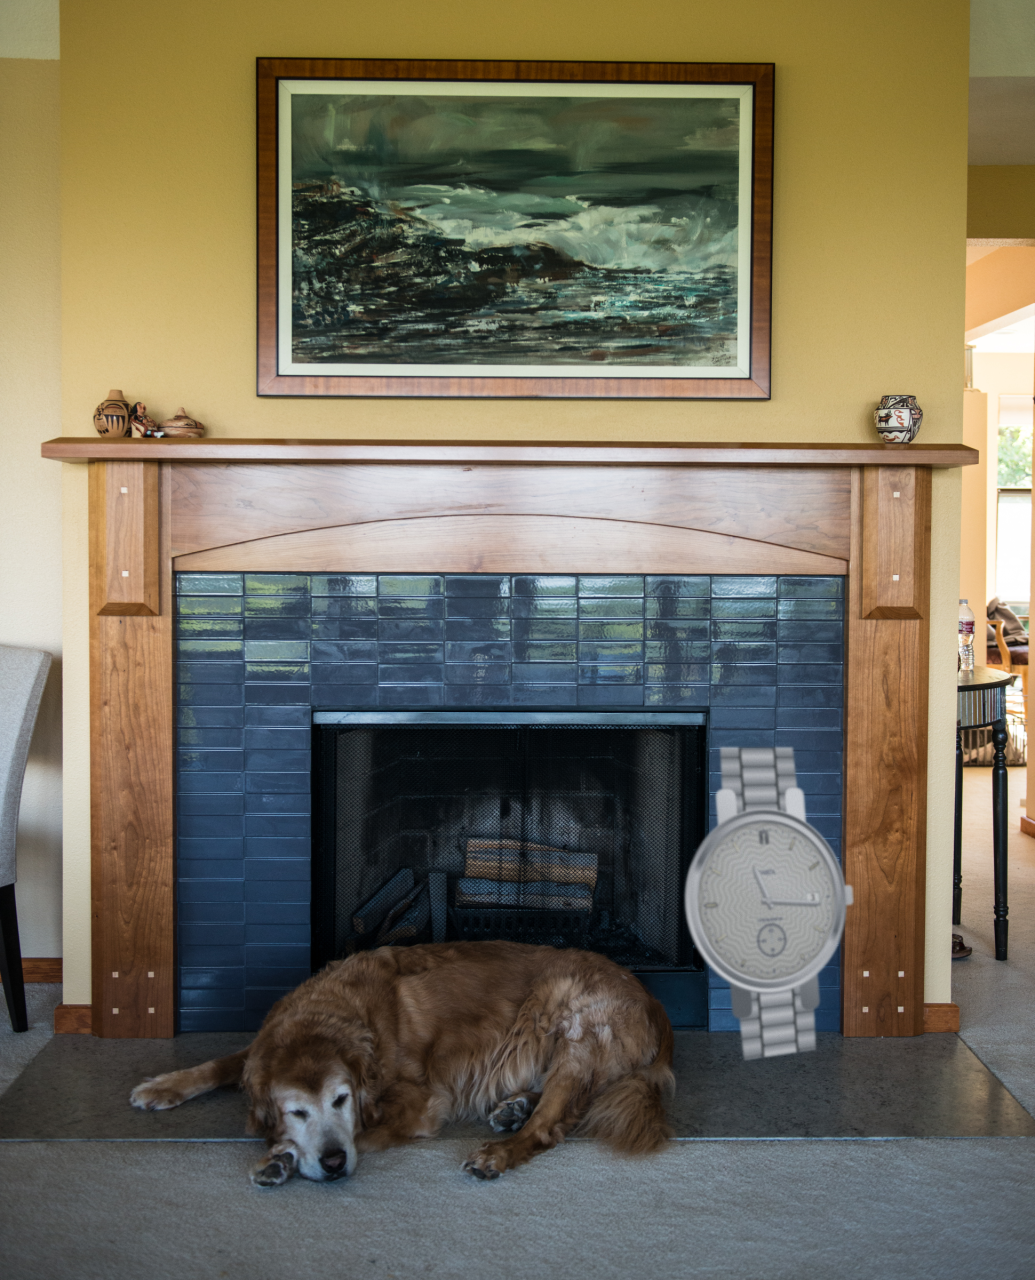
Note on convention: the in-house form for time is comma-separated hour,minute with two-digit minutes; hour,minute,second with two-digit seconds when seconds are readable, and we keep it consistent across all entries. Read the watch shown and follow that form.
11,16
